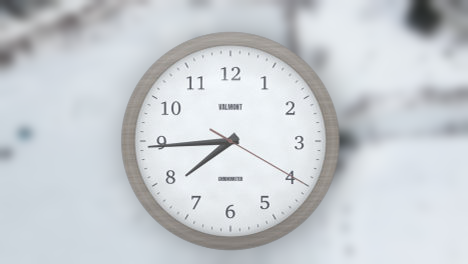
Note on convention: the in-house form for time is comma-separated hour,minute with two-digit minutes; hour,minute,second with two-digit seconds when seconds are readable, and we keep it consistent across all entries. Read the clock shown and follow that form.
7,44,20
